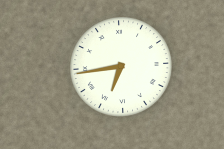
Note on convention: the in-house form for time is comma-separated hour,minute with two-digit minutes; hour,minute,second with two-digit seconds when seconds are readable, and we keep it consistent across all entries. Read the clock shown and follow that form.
6,44
